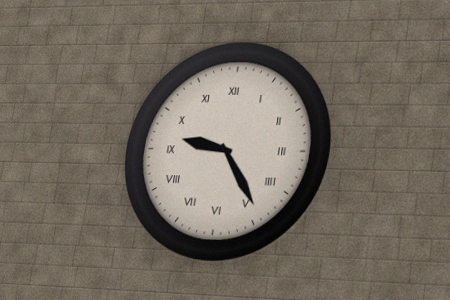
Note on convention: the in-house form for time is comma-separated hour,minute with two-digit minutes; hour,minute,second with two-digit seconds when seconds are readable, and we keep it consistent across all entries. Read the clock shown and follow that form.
9,24
